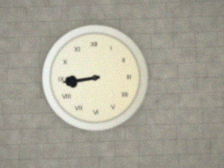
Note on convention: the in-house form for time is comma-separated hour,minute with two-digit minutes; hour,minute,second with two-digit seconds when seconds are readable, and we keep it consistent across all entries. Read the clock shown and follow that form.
8,44
